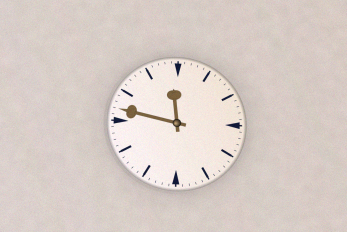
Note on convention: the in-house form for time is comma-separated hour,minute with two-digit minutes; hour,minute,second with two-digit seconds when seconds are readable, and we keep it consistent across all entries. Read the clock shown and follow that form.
11,47
